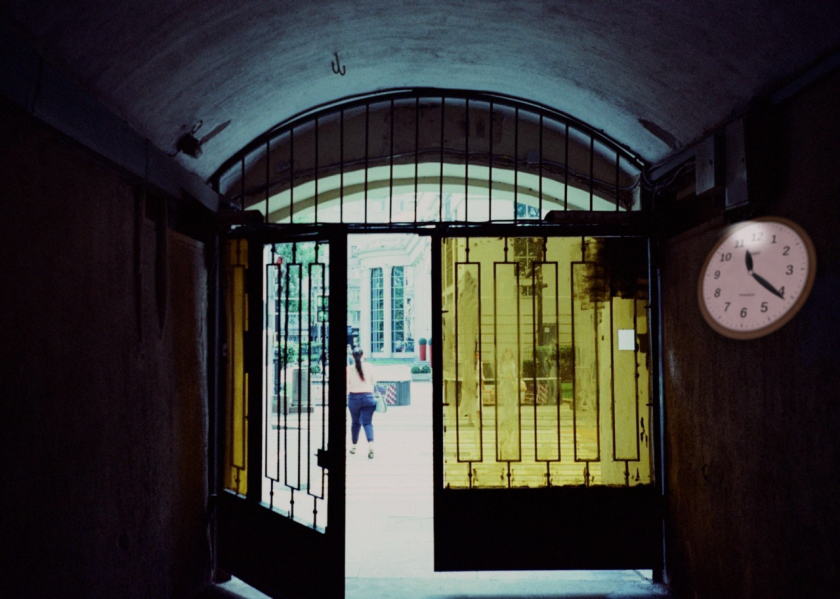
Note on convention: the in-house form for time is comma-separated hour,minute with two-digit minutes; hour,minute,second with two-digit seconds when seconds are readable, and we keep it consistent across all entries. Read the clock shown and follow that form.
11,21
